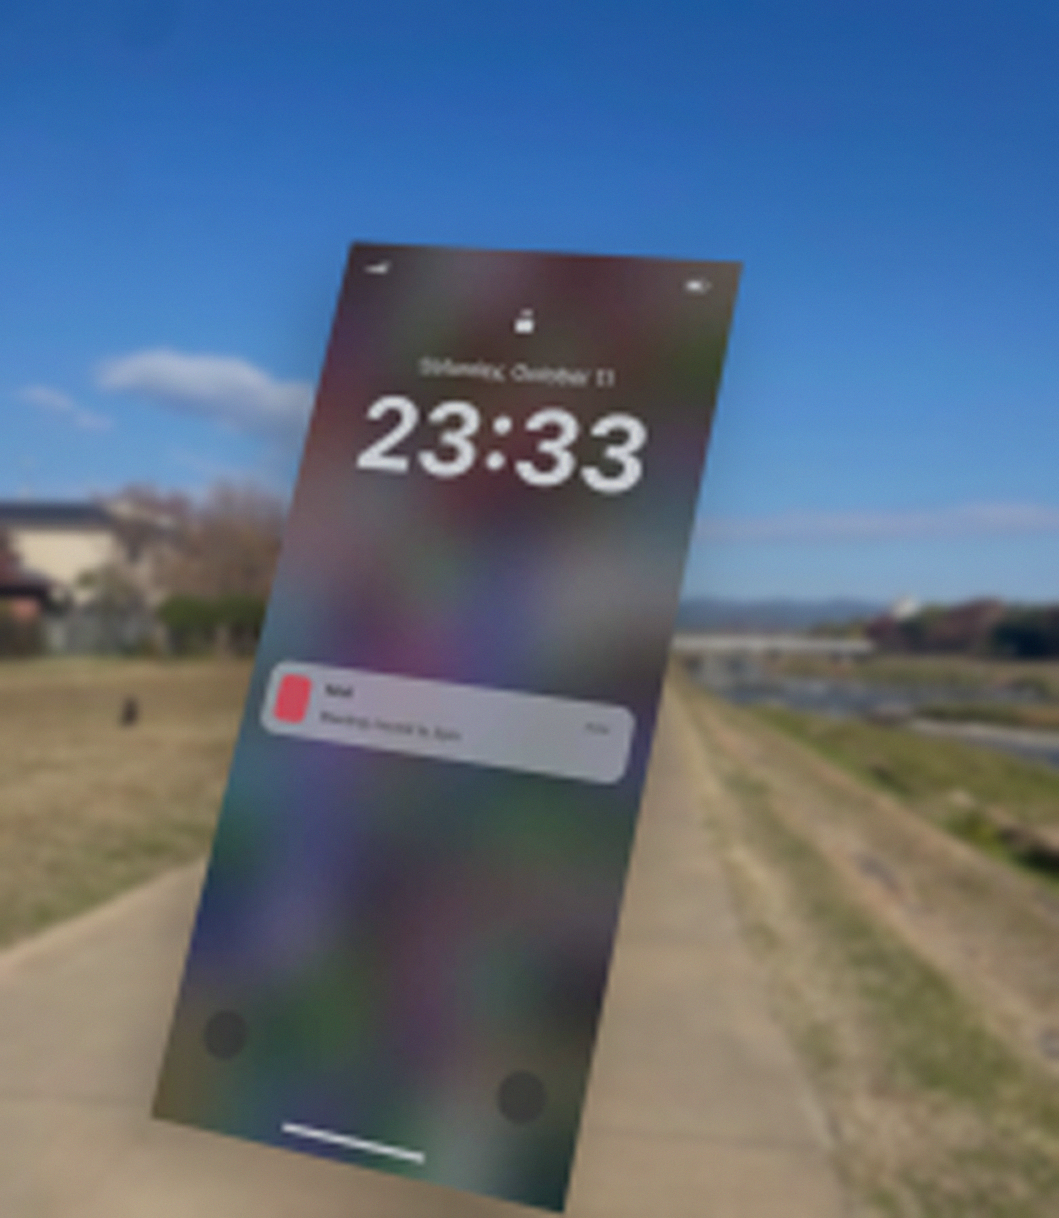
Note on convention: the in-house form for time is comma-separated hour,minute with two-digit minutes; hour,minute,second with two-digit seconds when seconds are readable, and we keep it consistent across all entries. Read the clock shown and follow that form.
23,33
